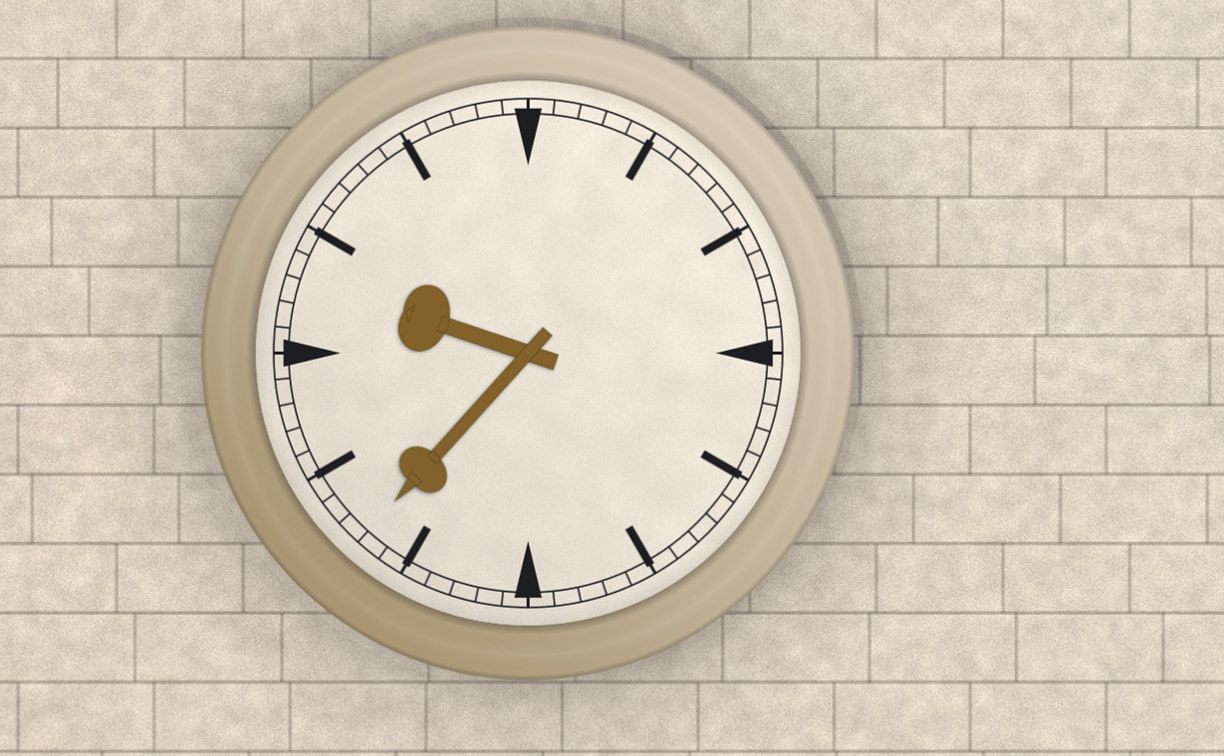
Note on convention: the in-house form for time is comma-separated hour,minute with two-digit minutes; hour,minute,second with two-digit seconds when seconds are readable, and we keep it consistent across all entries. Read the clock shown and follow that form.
9,37
